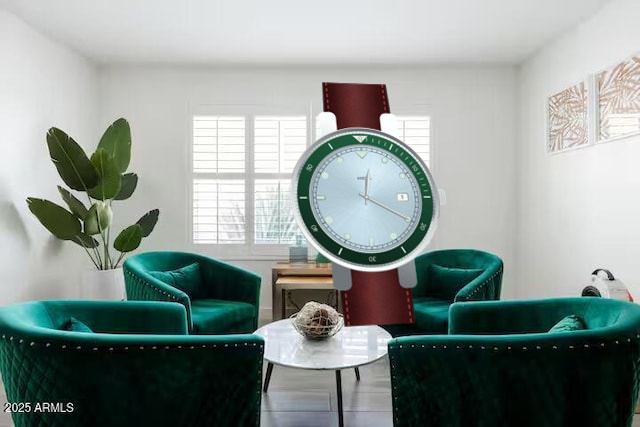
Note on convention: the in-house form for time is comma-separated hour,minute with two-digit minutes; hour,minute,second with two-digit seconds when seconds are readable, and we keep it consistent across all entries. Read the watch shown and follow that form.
12,20
